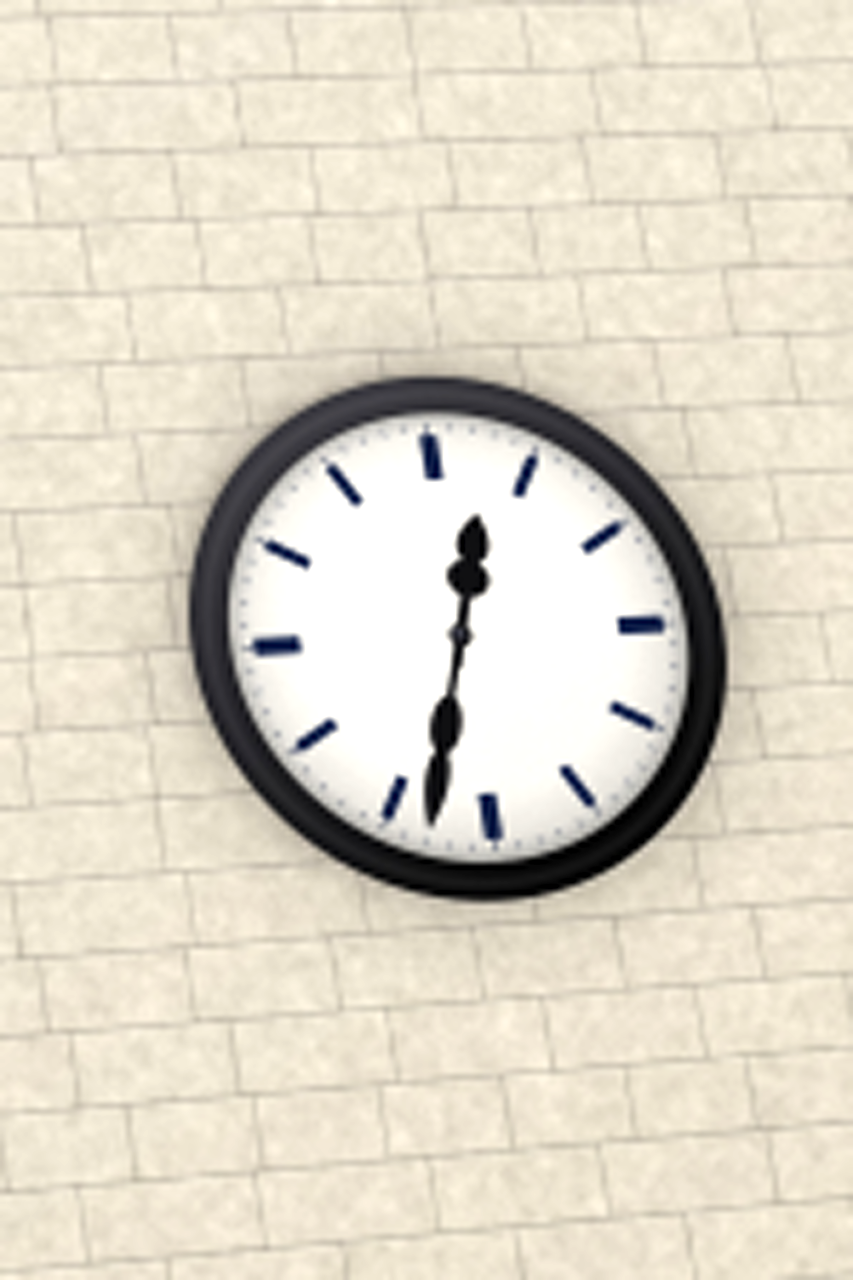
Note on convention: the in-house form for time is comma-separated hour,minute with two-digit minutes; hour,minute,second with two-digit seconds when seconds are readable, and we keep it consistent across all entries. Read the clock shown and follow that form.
12,33
